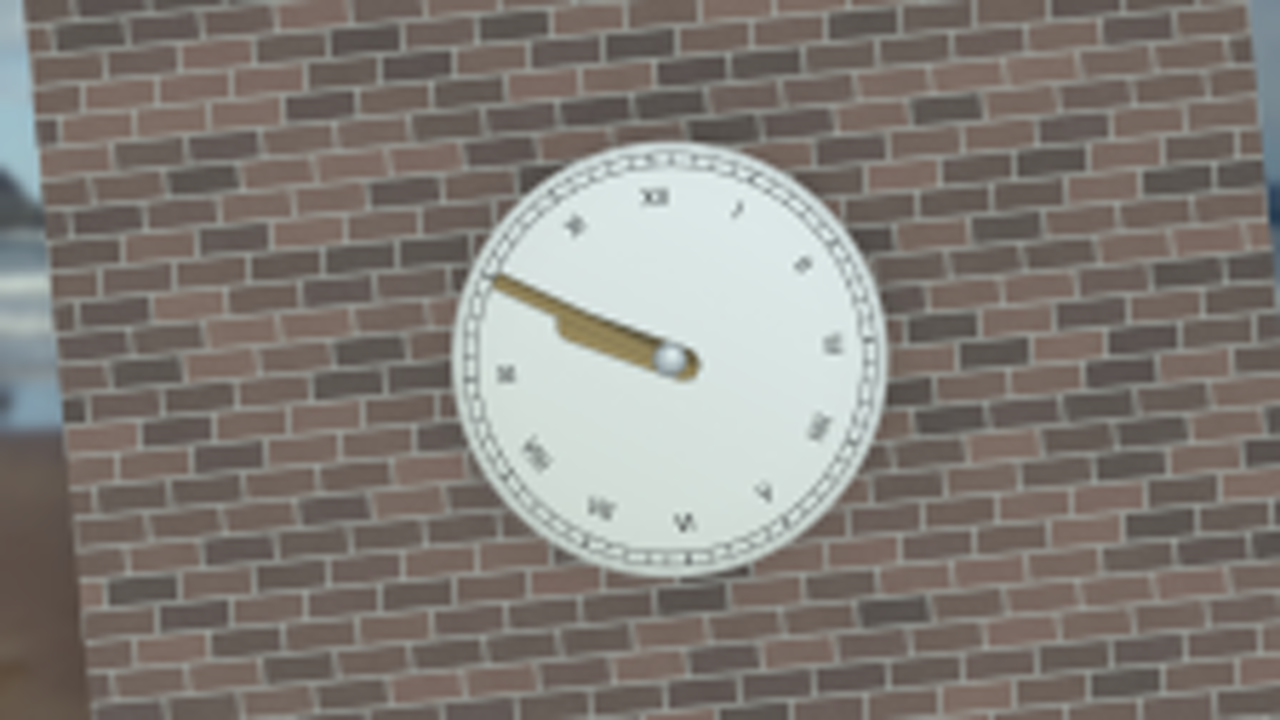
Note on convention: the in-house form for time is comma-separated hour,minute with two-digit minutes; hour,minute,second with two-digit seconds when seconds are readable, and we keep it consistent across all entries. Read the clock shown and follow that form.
9,50
